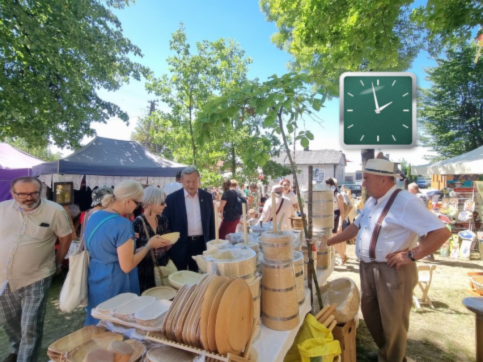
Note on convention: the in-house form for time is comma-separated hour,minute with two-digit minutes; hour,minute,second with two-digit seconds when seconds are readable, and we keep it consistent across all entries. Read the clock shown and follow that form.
1,58
